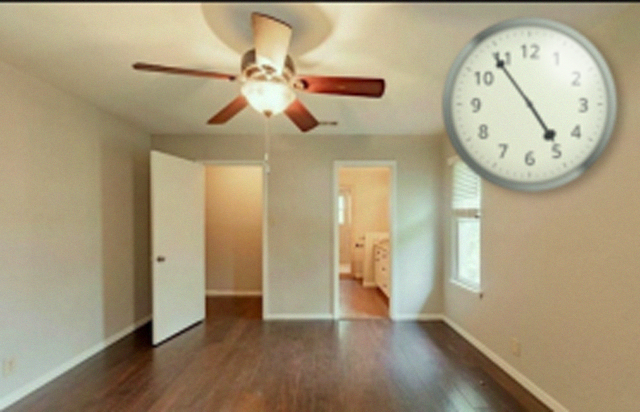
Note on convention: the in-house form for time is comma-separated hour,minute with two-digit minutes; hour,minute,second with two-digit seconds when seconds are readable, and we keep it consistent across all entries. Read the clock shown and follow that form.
4,54
